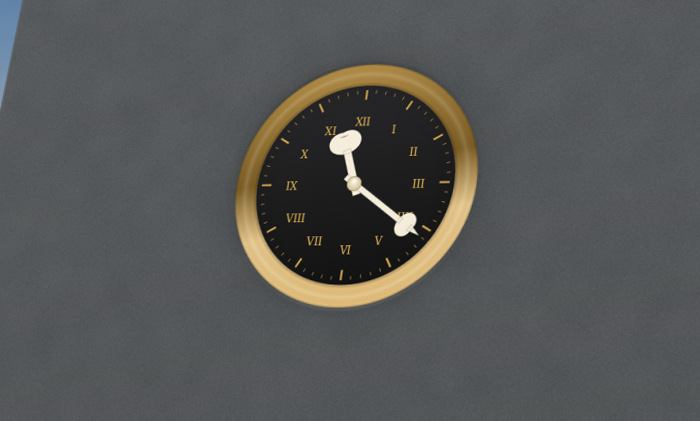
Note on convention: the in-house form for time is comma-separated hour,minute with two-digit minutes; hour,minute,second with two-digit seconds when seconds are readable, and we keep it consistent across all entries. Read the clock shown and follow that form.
11,21
